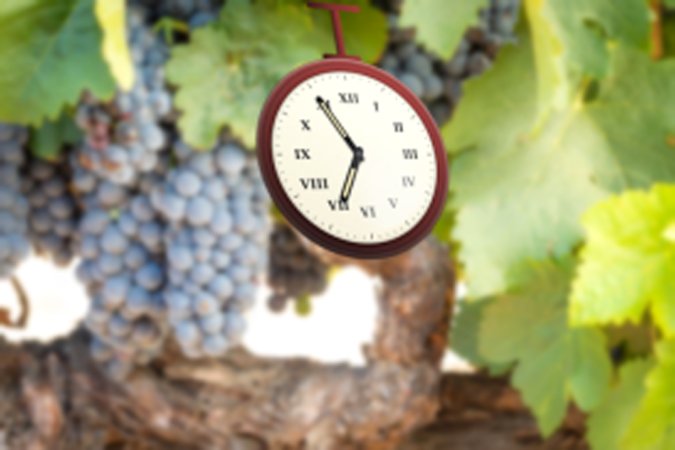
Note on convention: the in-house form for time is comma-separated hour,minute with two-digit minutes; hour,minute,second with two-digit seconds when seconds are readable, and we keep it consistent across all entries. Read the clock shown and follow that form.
6,55
